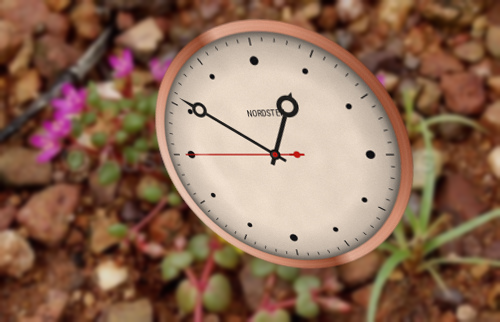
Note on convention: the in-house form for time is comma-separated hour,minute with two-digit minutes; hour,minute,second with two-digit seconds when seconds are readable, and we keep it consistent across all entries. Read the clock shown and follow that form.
12,50,45
